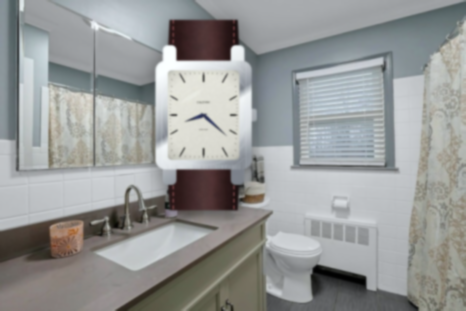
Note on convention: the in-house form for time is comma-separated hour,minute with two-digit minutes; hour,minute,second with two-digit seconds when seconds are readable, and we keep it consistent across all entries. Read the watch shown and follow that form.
8,22
